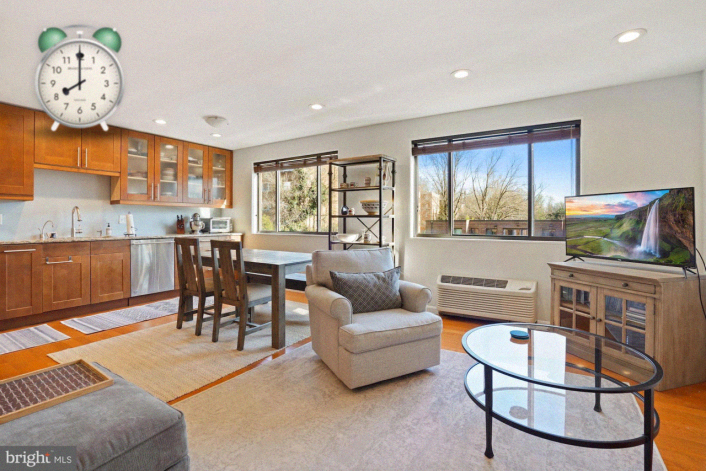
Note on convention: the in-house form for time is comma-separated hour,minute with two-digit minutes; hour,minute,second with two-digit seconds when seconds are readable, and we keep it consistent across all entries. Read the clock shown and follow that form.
8,00
